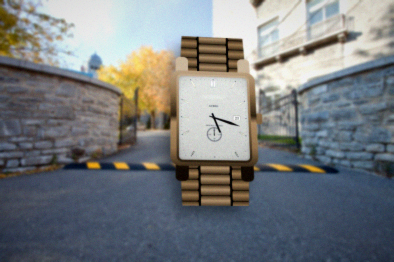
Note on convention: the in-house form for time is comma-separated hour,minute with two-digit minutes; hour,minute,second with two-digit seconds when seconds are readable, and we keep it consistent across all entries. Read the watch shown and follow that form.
5,18
